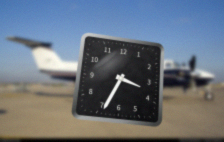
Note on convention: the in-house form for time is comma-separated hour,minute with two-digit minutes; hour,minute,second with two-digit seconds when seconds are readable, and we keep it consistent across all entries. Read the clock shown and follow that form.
3,34
